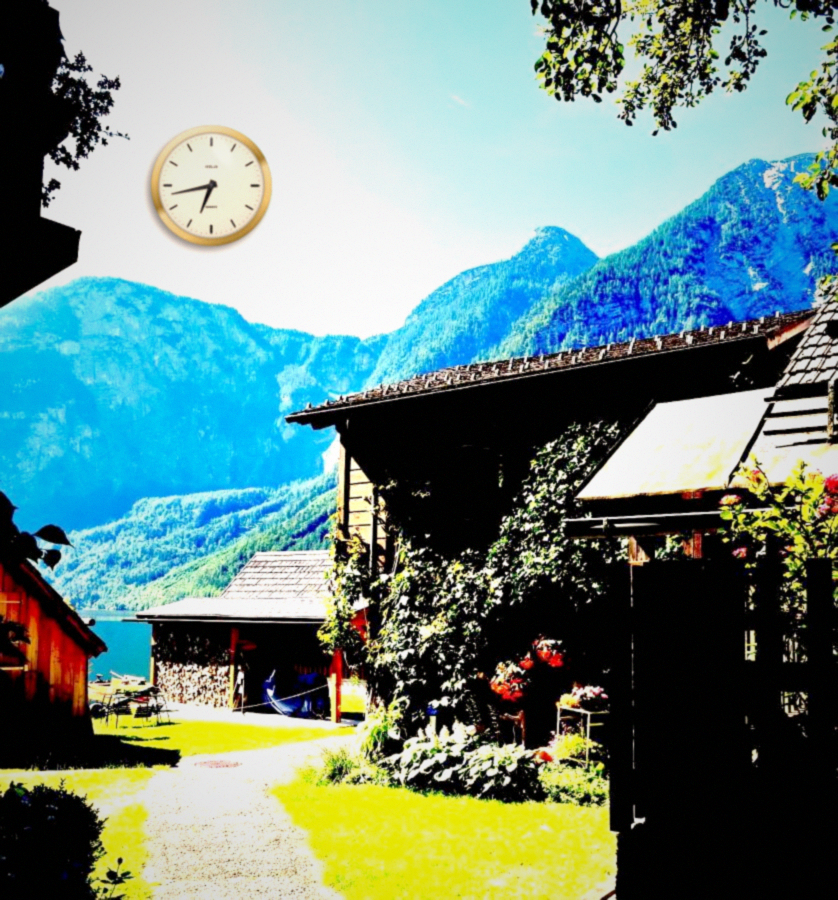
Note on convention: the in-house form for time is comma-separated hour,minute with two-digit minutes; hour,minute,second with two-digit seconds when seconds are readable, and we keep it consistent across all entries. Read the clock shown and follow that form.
6,43
